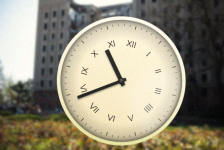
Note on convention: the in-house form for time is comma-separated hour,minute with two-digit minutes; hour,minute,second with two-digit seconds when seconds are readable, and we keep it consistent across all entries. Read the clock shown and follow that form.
10,39
